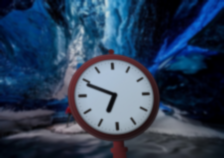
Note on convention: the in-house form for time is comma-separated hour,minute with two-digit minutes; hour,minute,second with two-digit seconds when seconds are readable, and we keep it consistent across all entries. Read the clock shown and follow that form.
6,49
